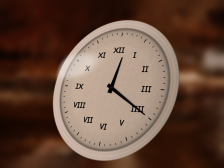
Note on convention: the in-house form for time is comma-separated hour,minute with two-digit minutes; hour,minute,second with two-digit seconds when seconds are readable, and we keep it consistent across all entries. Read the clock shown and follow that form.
12,20
